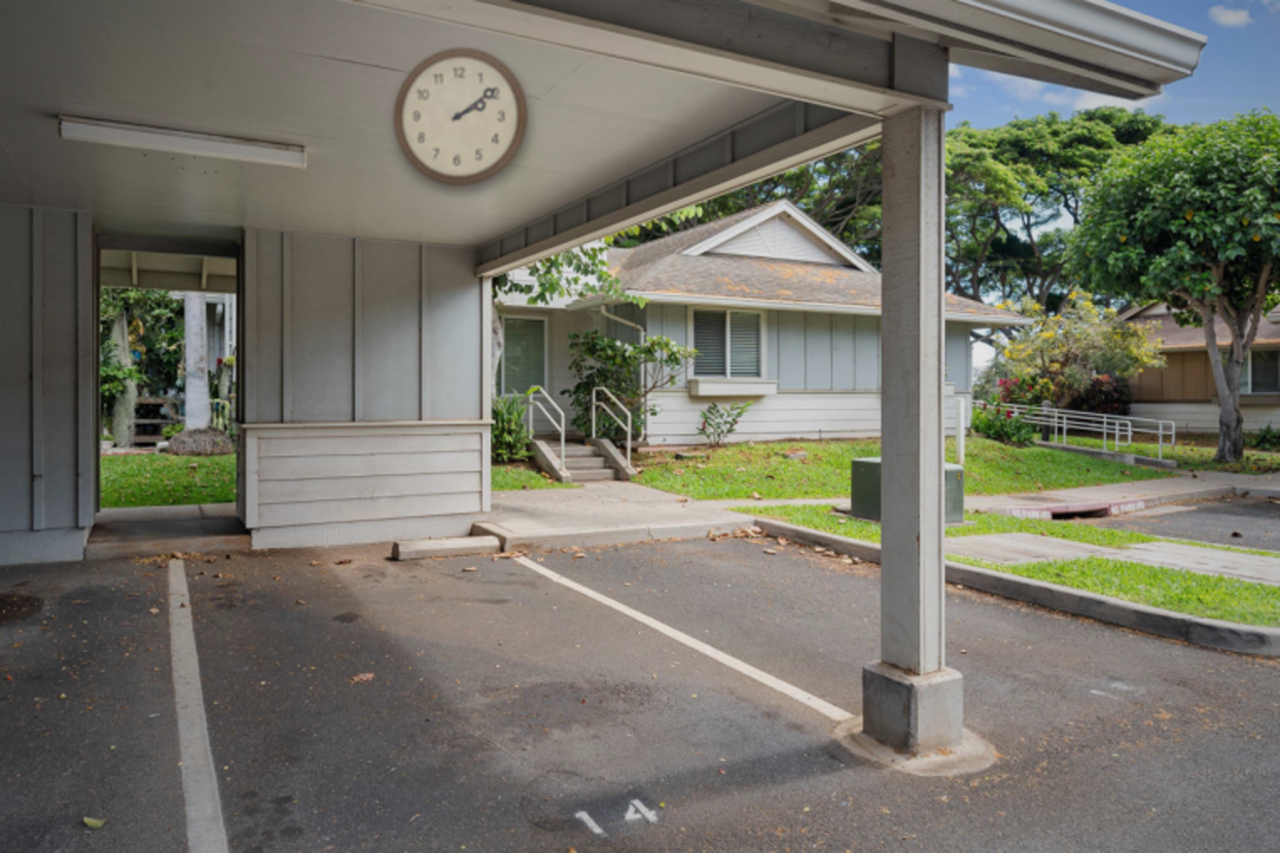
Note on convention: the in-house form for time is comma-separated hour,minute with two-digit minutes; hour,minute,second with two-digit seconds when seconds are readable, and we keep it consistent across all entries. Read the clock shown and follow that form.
2,09
